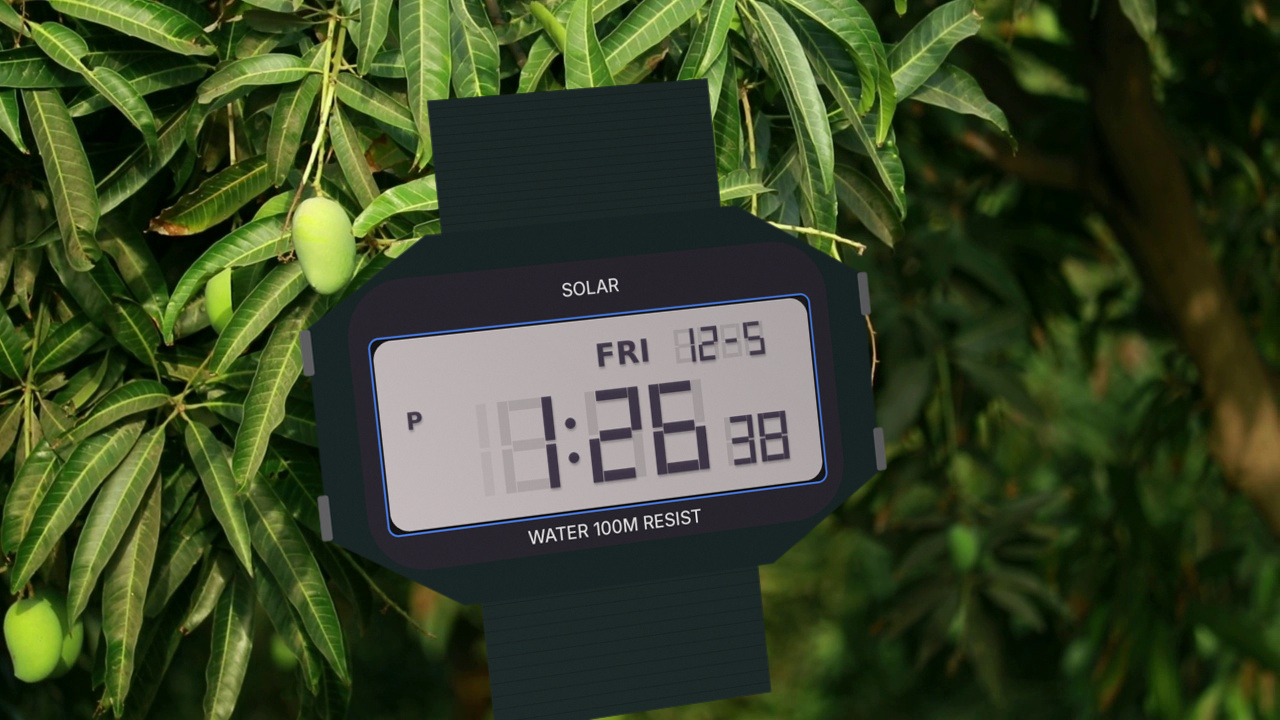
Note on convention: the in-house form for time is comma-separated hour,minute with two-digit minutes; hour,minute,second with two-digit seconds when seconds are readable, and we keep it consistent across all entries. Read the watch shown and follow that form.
1,26,38
